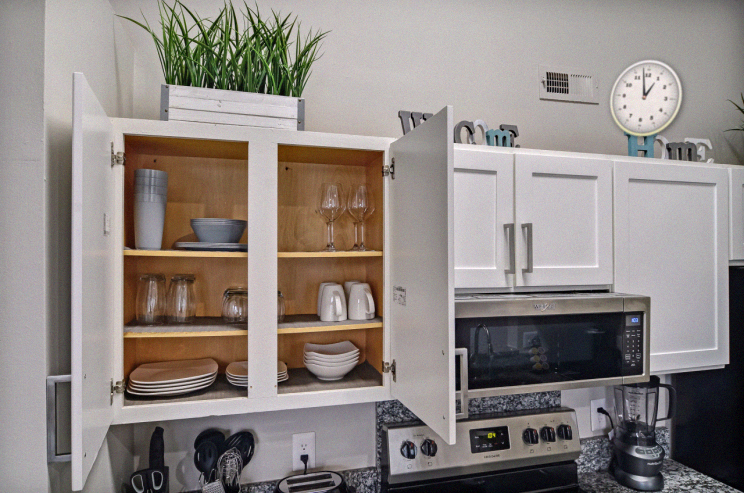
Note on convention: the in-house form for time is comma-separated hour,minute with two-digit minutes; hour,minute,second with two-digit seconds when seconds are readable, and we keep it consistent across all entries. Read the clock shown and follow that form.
12,58
